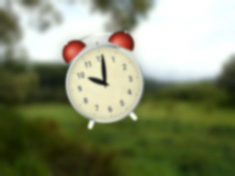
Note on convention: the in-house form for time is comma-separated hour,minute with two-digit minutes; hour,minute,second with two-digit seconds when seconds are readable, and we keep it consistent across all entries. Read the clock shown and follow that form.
10,01
